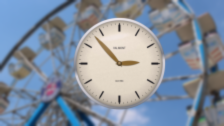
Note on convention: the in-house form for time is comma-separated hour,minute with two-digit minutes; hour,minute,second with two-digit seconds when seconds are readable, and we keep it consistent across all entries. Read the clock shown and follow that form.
2,53
